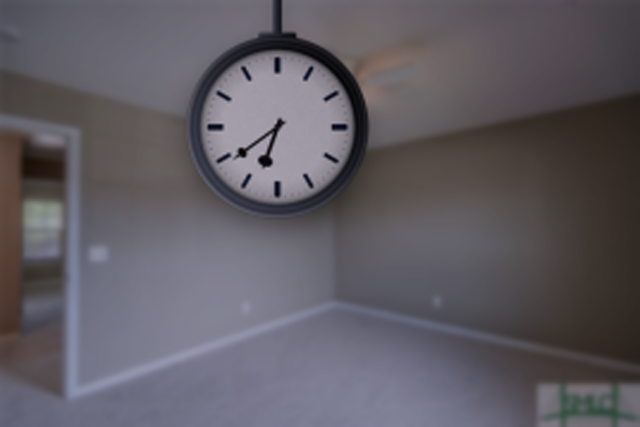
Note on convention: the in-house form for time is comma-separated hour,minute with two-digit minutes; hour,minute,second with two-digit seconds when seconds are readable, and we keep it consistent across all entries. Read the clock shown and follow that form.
6,39
